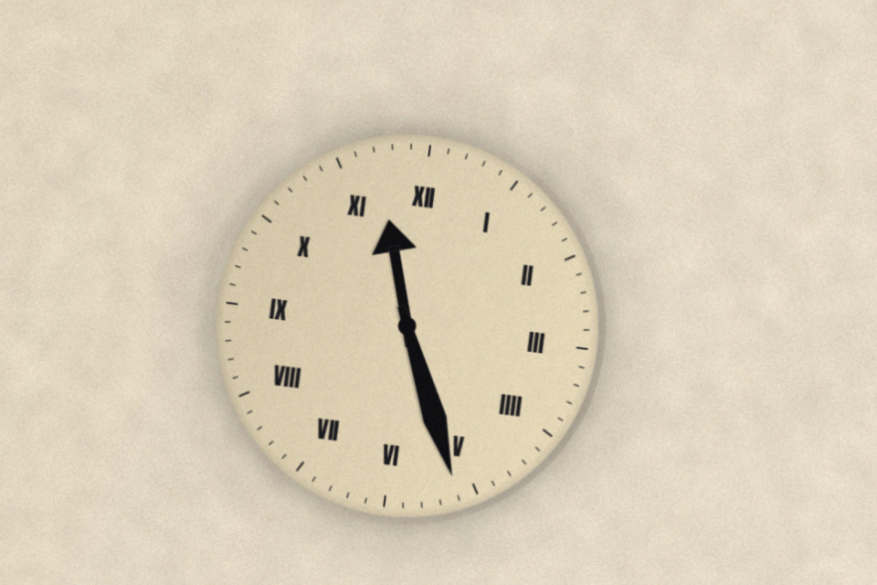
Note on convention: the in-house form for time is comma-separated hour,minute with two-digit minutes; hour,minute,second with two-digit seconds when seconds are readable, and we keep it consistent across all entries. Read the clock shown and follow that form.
11,26
